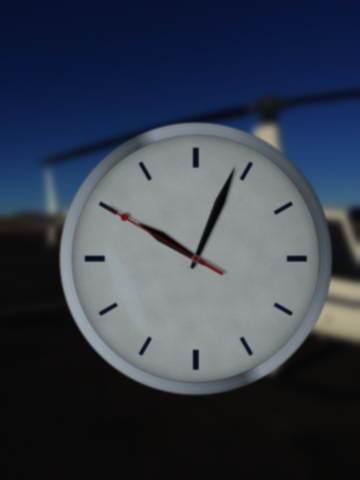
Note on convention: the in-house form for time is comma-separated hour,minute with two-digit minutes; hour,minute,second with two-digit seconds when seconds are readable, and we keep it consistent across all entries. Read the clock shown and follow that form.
10,03,50
